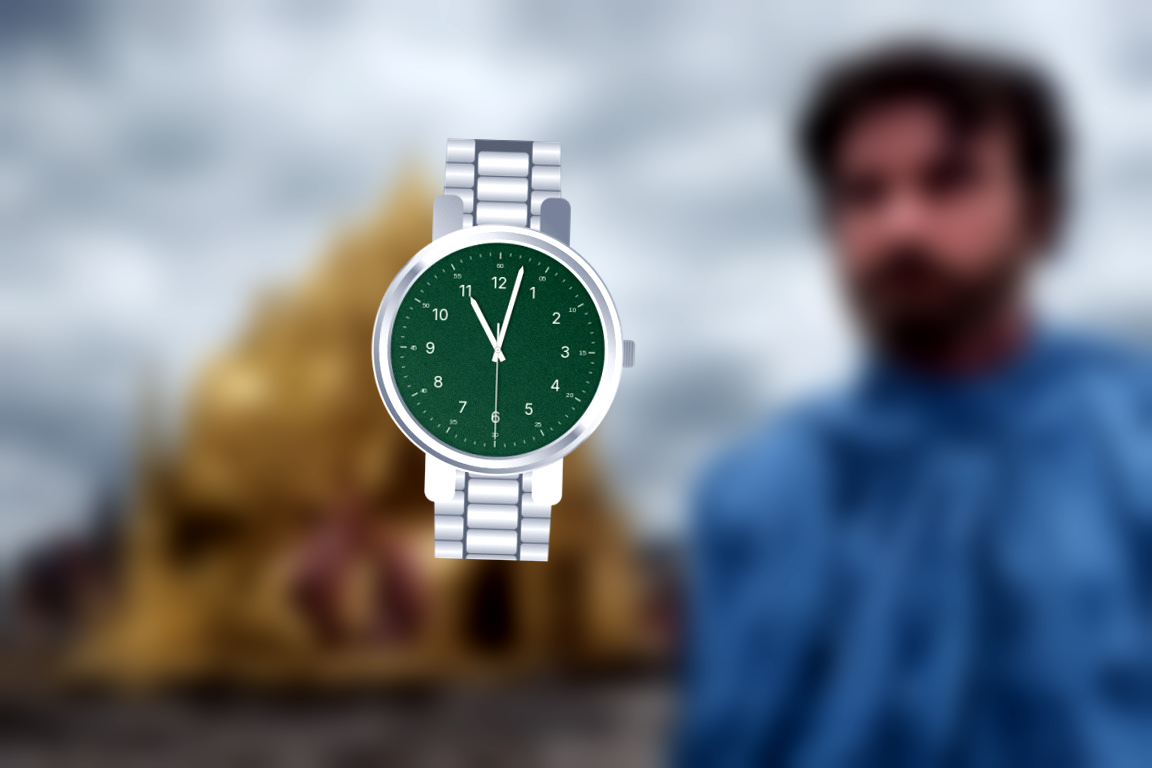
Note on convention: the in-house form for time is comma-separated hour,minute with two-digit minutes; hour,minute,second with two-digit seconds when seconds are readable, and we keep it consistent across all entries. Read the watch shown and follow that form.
11,02,30
